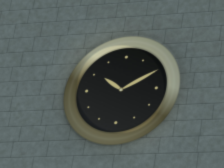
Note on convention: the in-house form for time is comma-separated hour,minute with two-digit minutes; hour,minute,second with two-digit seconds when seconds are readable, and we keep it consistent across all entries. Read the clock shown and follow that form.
10,10
